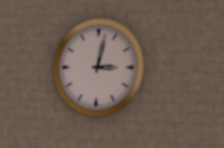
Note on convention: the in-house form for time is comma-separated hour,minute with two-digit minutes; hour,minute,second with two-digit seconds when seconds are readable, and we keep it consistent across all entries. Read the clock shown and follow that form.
3,02
